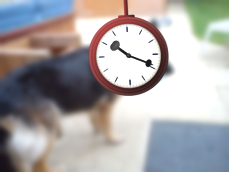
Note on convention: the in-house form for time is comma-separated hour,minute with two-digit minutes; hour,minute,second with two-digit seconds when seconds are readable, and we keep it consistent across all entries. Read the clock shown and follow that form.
10,19
